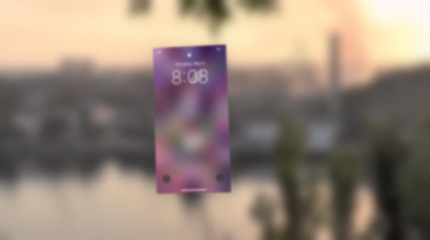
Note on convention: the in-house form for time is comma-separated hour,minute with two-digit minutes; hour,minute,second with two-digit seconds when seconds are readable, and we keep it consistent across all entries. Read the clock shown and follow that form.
8,08
